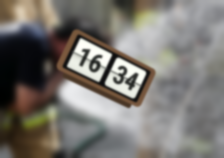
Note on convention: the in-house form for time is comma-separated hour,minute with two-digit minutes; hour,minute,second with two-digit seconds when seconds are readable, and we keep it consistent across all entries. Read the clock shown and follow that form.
16,34
